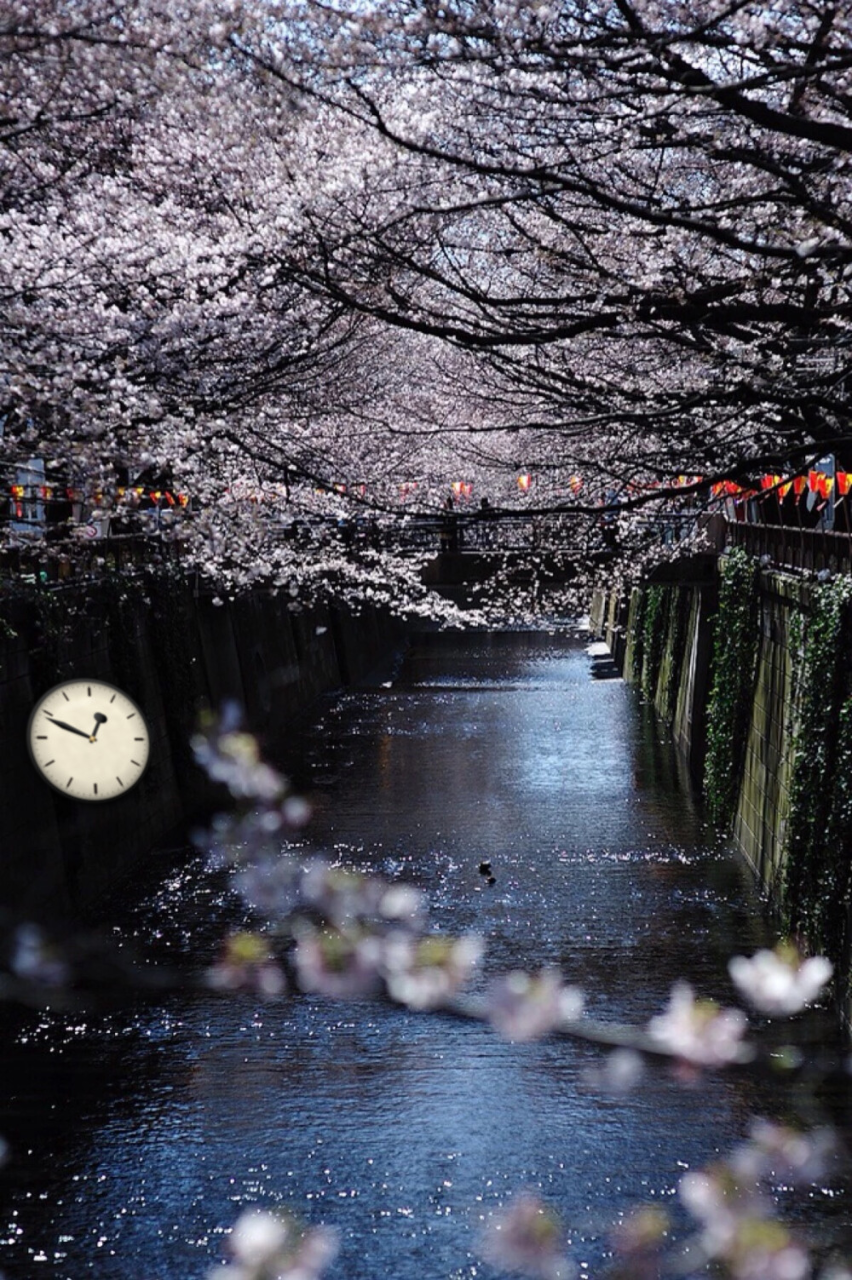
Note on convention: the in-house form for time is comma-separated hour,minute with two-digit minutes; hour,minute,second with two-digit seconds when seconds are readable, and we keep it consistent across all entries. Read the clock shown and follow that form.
12,49
